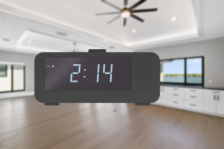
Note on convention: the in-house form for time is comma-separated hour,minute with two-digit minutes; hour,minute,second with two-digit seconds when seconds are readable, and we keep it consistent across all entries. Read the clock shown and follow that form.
2,14
